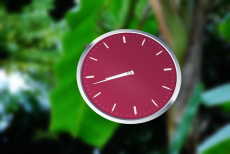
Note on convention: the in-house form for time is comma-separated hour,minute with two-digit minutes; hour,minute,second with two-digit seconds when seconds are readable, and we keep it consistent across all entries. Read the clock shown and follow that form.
8,43
